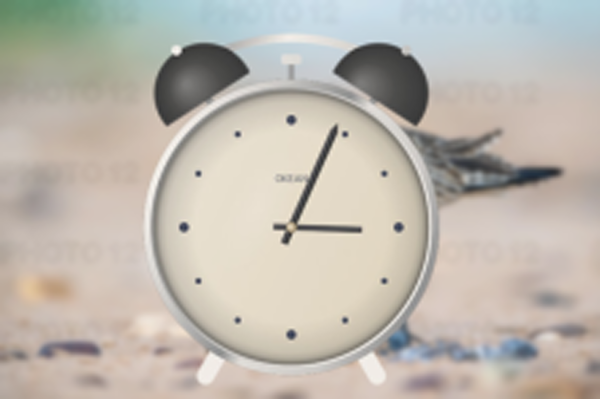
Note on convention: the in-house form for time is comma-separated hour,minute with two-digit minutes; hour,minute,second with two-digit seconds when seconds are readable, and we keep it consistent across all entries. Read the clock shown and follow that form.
3,04
